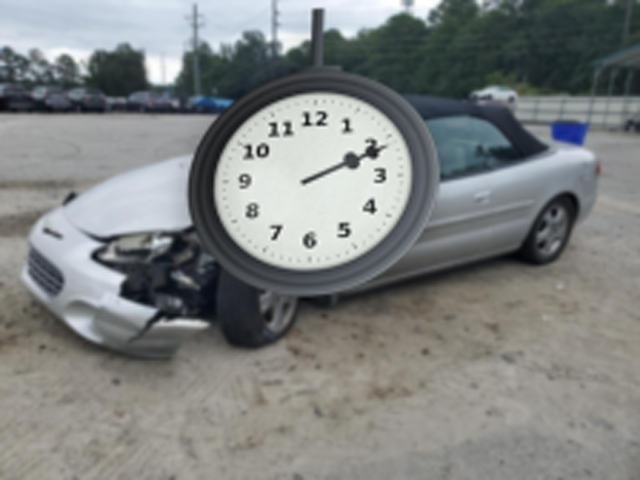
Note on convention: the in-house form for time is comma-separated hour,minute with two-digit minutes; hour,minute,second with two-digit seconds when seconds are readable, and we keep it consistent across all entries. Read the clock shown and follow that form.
2,11
